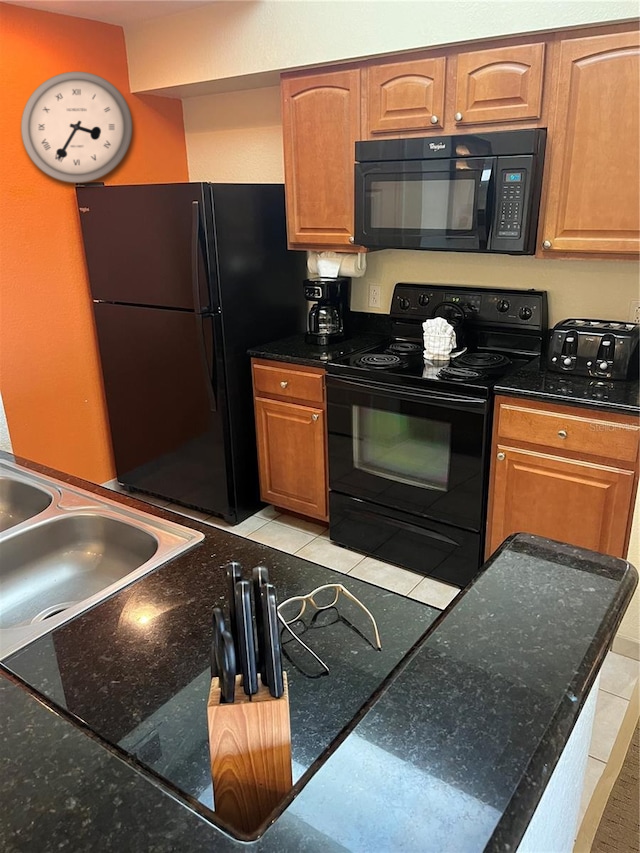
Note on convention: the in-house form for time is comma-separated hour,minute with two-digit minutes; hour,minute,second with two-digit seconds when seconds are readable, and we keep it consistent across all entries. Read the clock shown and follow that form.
3,35
